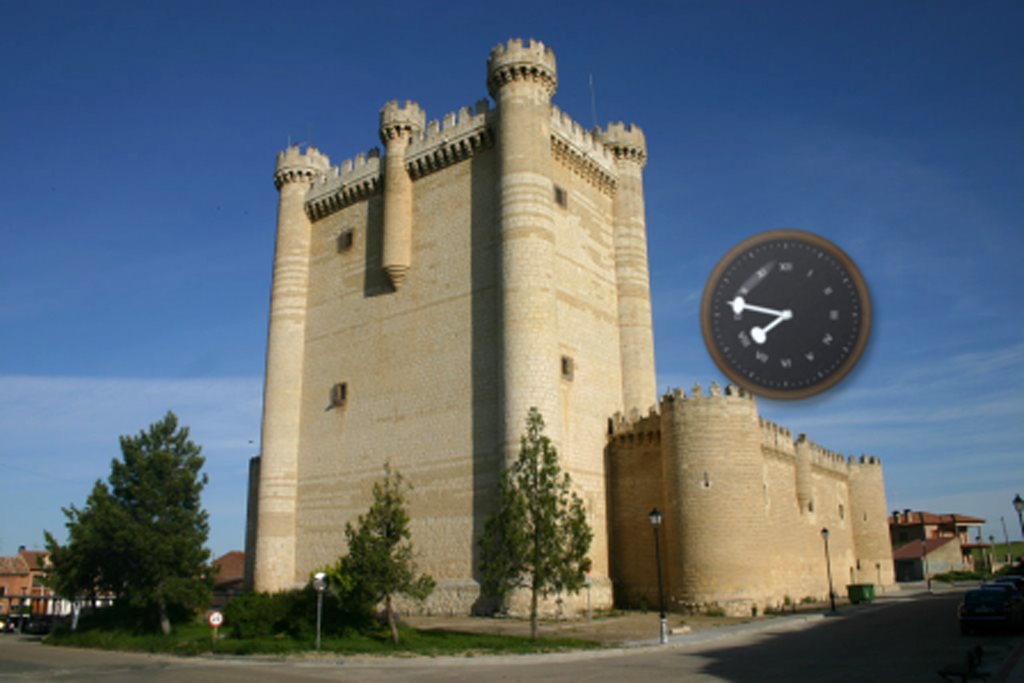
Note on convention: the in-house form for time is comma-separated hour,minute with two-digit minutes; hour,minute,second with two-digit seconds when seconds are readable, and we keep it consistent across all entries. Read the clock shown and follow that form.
7,47
